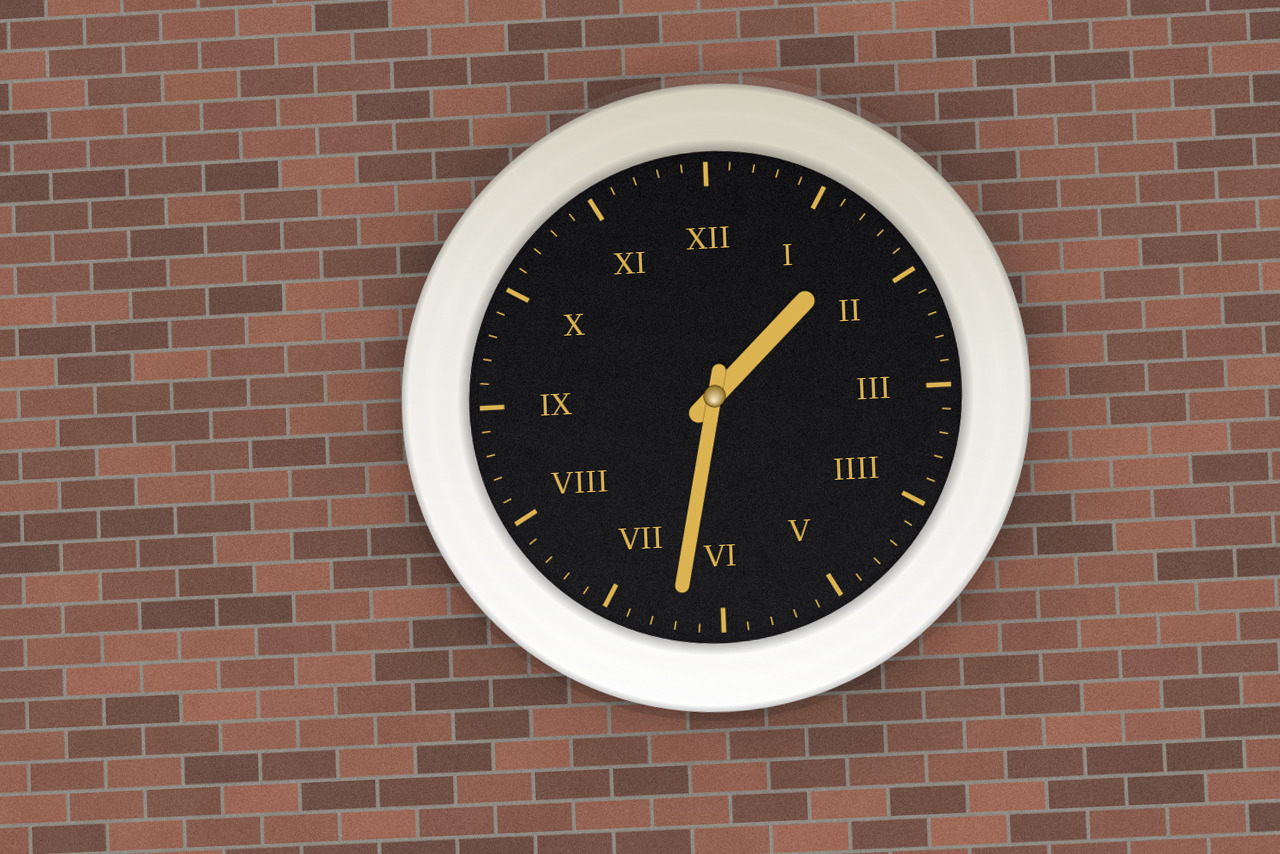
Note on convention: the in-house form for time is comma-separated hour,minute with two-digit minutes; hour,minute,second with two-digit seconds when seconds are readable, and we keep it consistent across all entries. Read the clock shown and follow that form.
1,32
